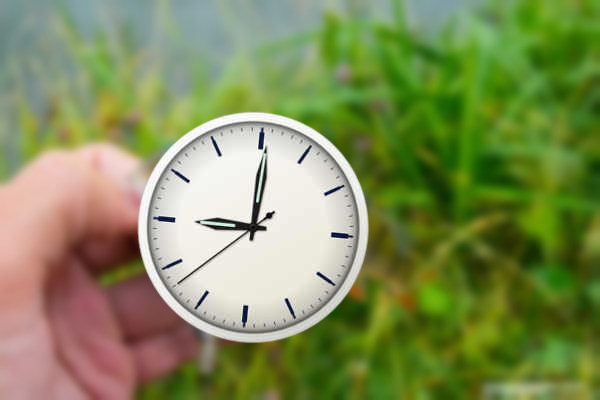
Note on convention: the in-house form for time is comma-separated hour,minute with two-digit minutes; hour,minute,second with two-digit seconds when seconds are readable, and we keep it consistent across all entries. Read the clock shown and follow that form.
9,00,38
